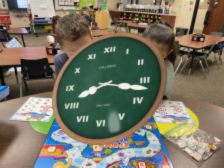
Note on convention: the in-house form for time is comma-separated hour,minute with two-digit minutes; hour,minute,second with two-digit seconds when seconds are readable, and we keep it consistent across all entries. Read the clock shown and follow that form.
8,17
